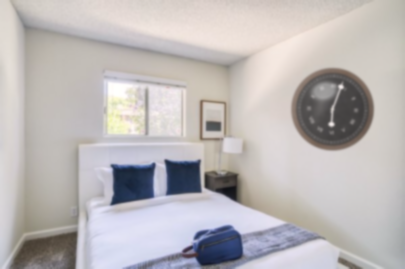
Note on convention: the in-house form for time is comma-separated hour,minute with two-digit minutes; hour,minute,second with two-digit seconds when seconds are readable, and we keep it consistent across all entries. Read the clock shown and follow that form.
6,03
